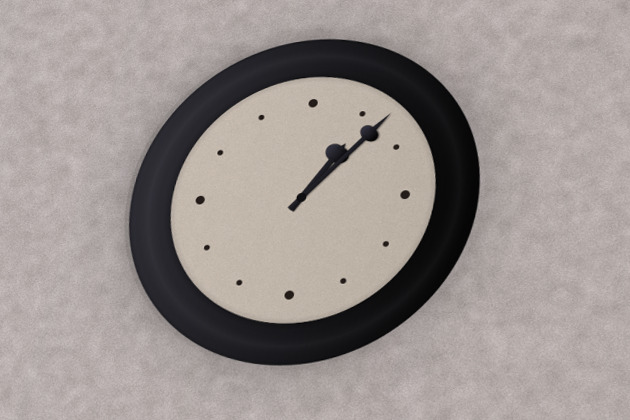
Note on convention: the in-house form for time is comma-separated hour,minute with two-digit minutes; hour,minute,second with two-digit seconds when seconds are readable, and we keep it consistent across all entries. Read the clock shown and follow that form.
1,07
